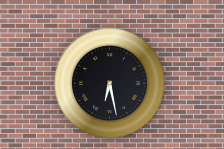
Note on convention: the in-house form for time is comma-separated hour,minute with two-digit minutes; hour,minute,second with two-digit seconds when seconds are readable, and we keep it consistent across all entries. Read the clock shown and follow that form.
6,28
